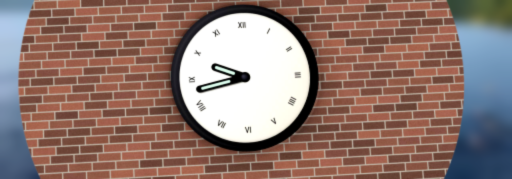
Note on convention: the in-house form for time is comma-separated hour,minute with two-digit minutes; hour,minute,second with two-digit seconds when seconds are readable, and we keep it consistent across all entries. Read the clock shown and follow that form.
9,43
